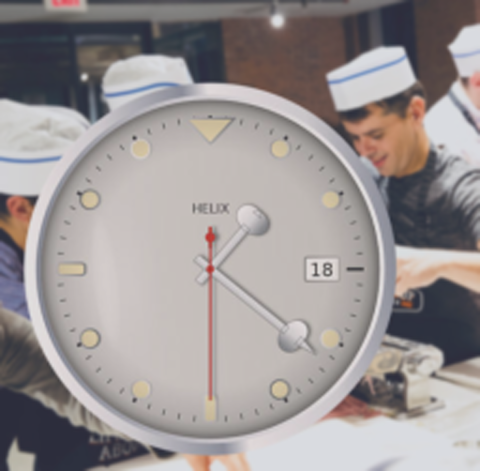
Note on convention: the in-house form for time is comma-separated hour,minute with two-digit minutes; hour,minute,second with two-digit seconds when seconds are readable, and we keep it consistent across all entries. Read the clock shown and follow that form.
1,21,30
